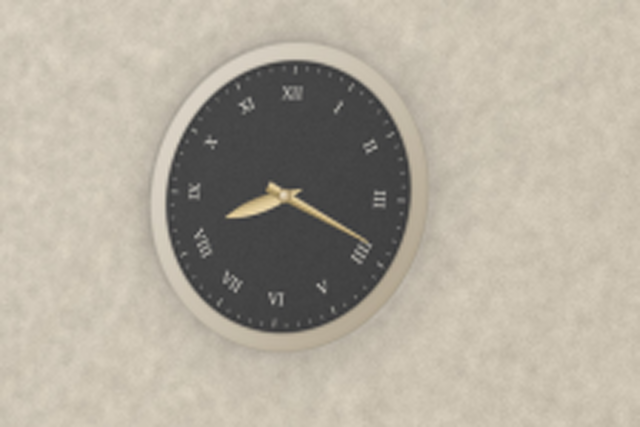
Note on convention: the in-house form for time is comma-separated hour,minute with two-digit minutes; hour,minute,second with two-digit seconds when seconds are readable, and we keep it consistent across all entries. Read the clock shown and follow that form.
8,19
